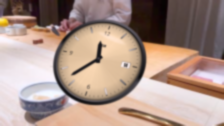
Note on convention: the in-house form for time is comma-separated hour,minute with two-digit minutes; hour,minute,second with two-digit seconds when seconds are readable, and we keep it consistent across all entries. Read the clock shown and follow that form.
11,37
